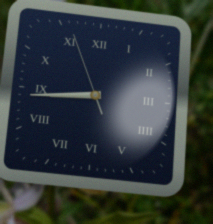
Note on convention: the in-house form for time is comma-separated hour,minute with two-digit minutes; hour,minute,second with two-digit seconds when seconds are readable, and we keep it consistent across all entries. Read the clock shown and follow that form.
8,43,56
